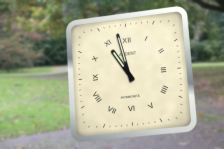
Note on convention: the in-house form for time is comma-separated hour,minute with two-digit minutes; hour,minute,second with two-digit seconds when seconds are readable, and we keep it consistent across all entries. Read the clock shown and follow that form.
10,58
